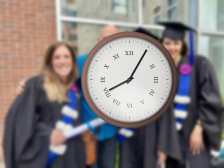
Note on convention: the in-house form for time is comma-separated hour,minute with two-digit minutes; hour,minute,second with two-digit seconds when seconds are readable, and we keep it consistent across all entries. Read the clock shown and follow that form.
8,05
